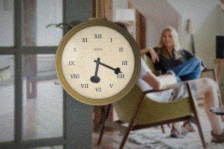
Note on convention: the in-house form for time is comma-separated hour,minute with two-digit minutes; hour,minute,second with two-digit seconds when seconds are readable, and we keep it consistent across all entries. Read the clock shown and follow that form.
6,19
